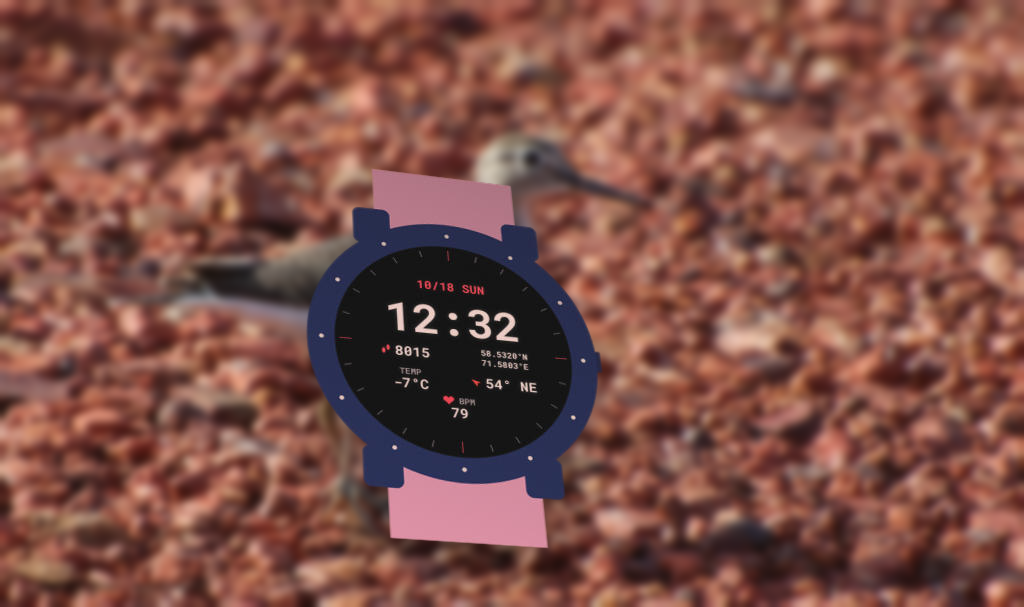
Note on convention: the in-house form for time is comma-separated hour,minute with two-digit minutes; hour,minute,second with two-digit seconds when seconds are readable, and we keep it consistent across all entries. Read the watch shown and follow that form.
12,32
